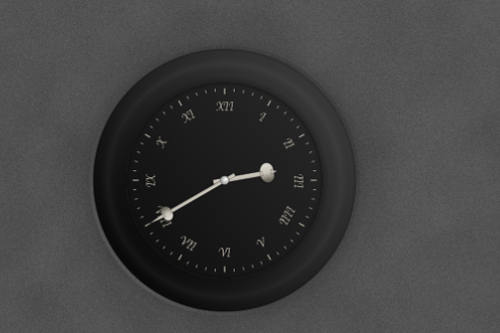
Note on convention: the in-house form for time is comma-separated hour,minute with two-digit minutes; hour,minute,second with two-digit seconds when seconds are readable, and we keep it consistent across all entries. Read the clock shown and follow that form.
2,40
